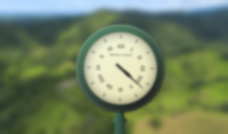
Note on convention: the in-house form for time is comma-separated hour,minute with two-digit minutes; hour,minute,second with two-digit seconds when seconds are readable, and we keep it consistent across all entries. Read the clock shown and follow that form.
4,22
